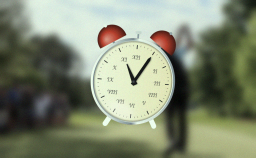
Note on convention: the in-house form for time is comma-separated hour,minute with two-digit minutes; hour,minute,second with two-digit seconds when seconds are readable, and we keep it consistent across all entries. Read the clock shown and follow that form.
11,05
